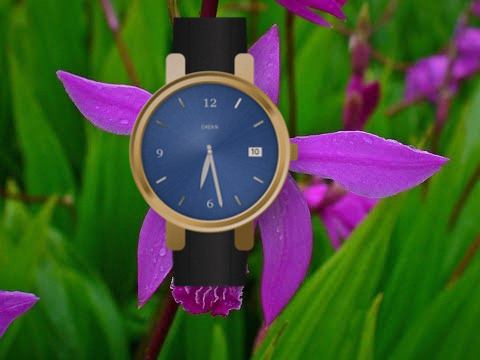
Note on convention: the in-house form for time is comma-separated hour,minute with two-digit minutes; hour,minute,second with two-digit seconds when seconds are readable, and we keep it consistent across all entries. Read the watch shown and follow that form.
6,28
